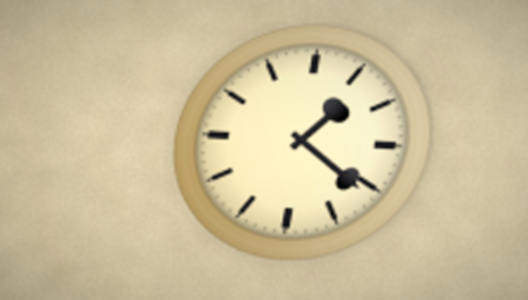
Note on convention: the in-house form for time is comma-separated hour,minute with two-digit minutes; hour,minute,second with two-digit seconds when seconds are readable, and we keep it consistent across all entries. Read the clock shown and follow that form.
1,21
